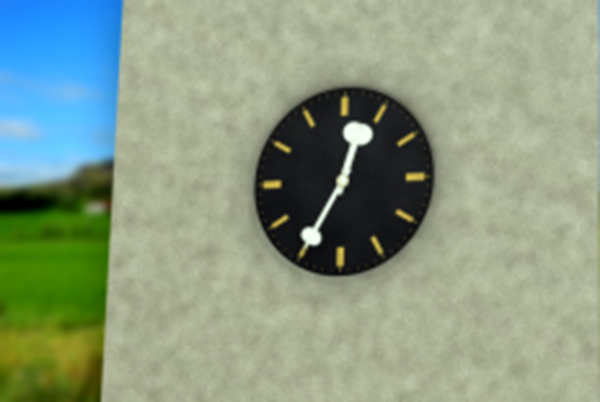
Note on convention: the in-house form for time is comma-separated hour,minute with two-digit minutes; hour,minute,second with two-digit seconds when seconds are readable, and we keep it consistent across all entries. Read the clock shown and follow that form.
12,35
